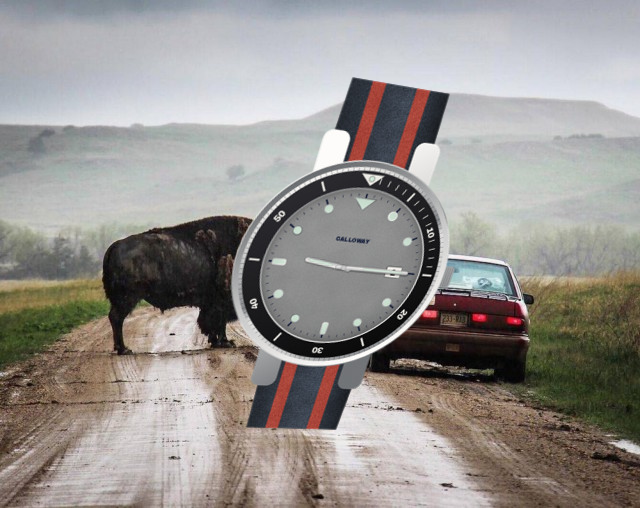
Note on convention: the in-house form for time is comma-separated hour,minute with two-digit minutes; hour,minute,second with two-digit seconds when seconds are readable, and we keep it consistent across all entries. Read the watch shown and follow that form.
9,15
